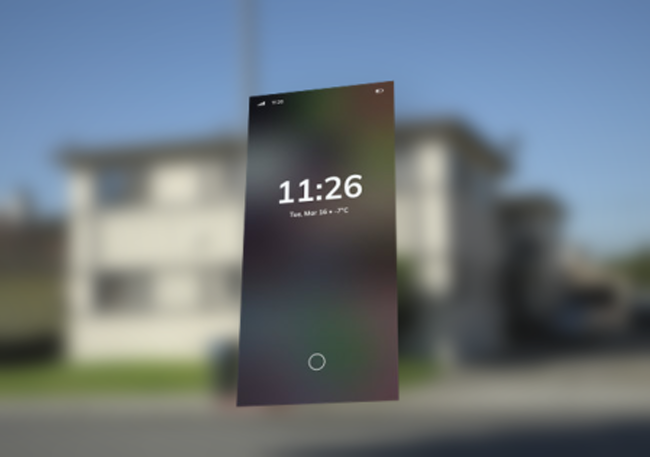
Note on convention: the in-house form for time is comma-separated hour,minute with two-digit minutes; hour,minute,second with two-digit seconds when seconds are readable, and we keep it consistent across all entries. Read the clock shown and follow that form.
11,26
